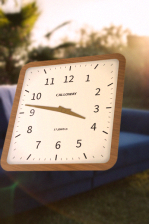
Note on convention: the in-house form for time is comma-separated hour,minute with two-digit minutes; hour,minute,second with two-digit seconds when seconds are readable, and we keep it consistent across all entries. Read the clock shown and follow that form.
3,47
